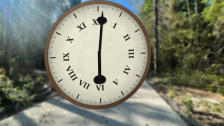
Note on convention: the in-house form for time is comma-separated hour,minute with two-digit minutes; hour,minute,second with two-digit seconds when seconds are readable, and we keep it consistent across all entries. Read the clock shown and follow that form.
6,01
